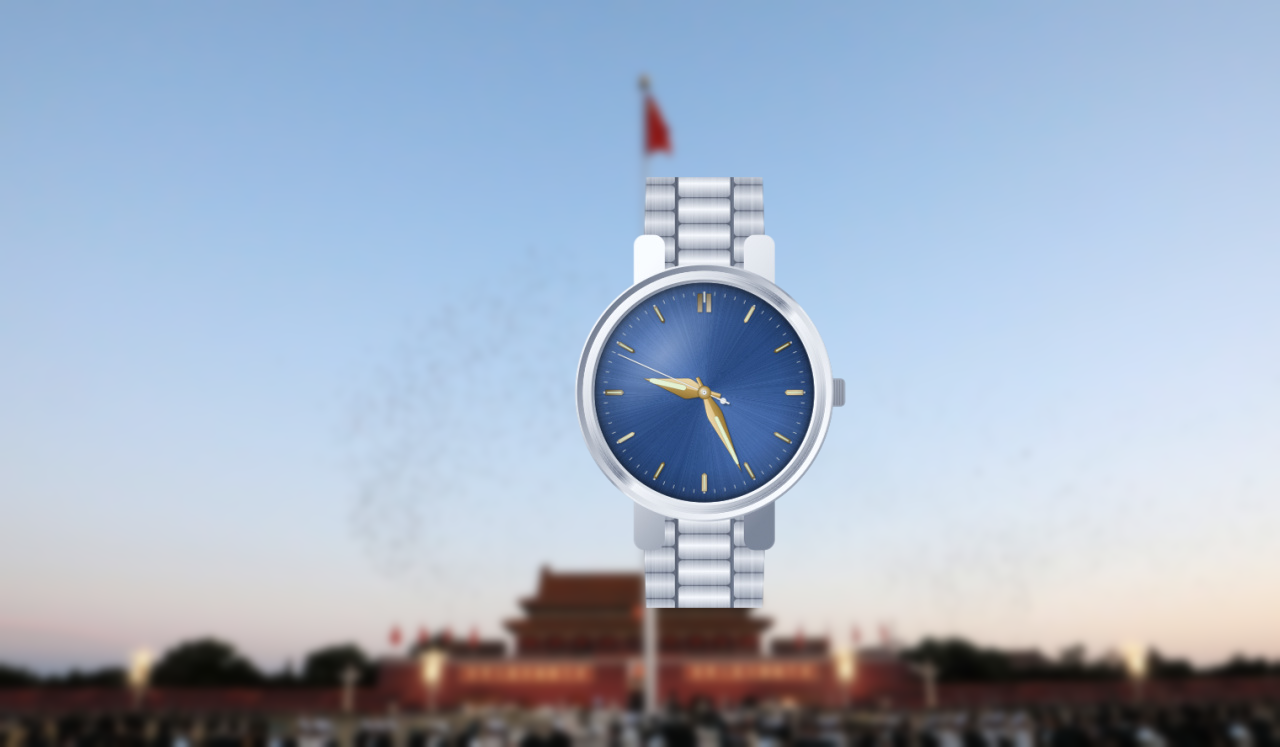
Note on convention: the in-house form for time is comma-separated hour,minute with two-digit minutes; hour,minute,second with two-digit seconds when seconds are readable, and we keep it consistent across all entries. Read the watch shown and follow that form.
9,25,49
